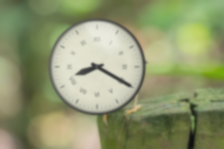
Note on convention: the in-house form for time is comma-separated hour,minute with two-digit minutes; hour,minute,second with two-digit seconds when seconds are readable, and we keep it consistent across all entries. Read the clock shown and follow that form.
8,20
